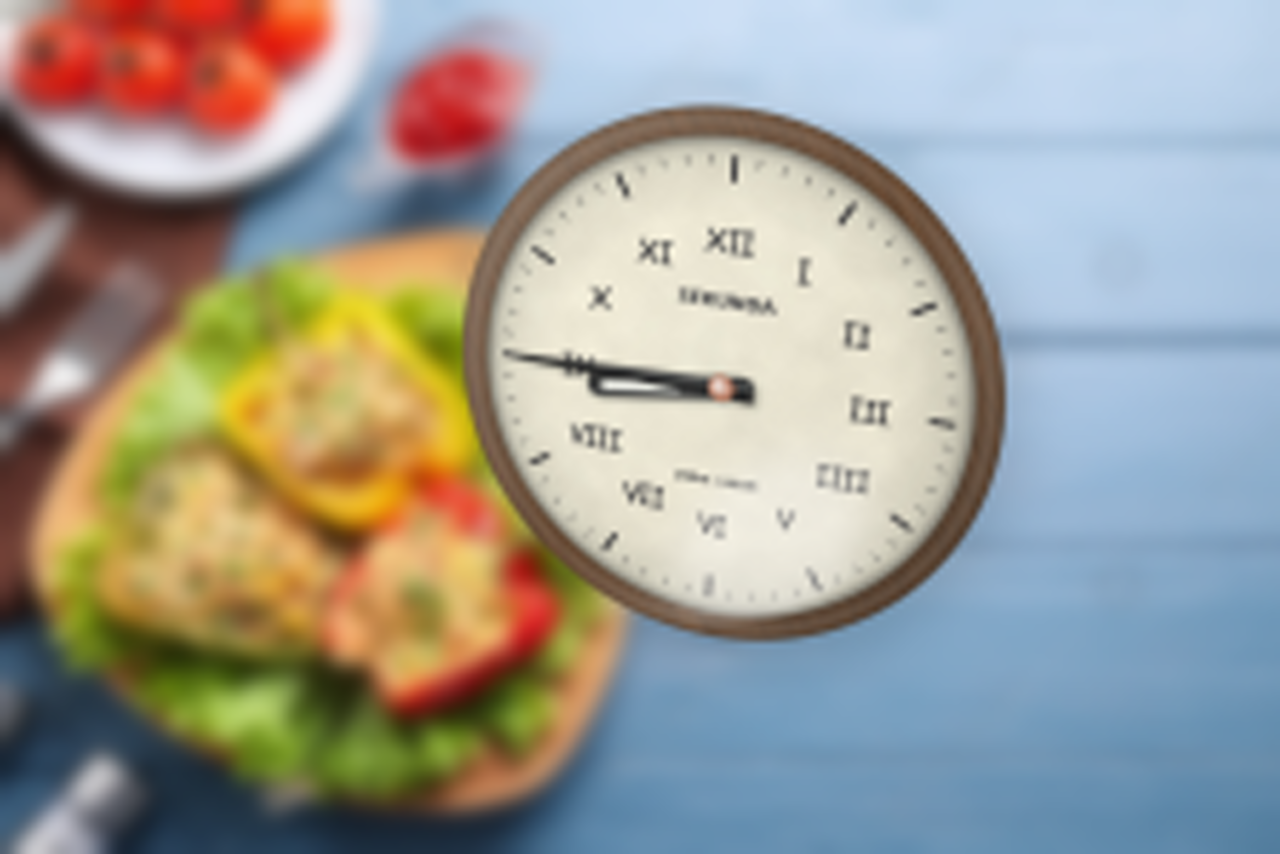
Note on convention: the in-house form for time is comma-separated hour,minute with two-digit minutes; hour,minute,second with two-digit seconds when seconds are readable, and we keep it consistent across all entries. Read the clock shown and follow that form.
8,45
